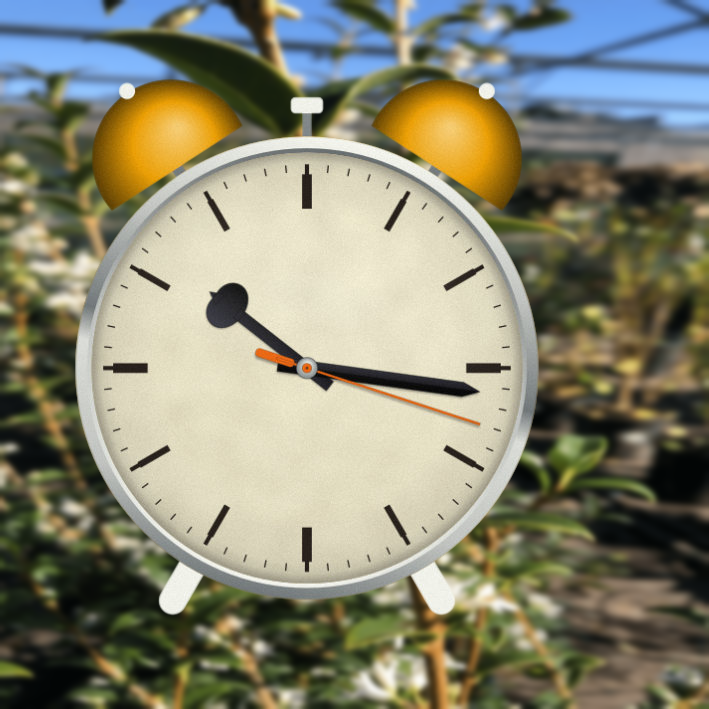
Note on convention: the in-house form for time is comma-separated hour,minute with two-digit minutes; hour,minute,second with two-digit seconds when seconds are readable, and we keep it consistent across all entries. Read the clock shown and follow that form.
10,16,18
